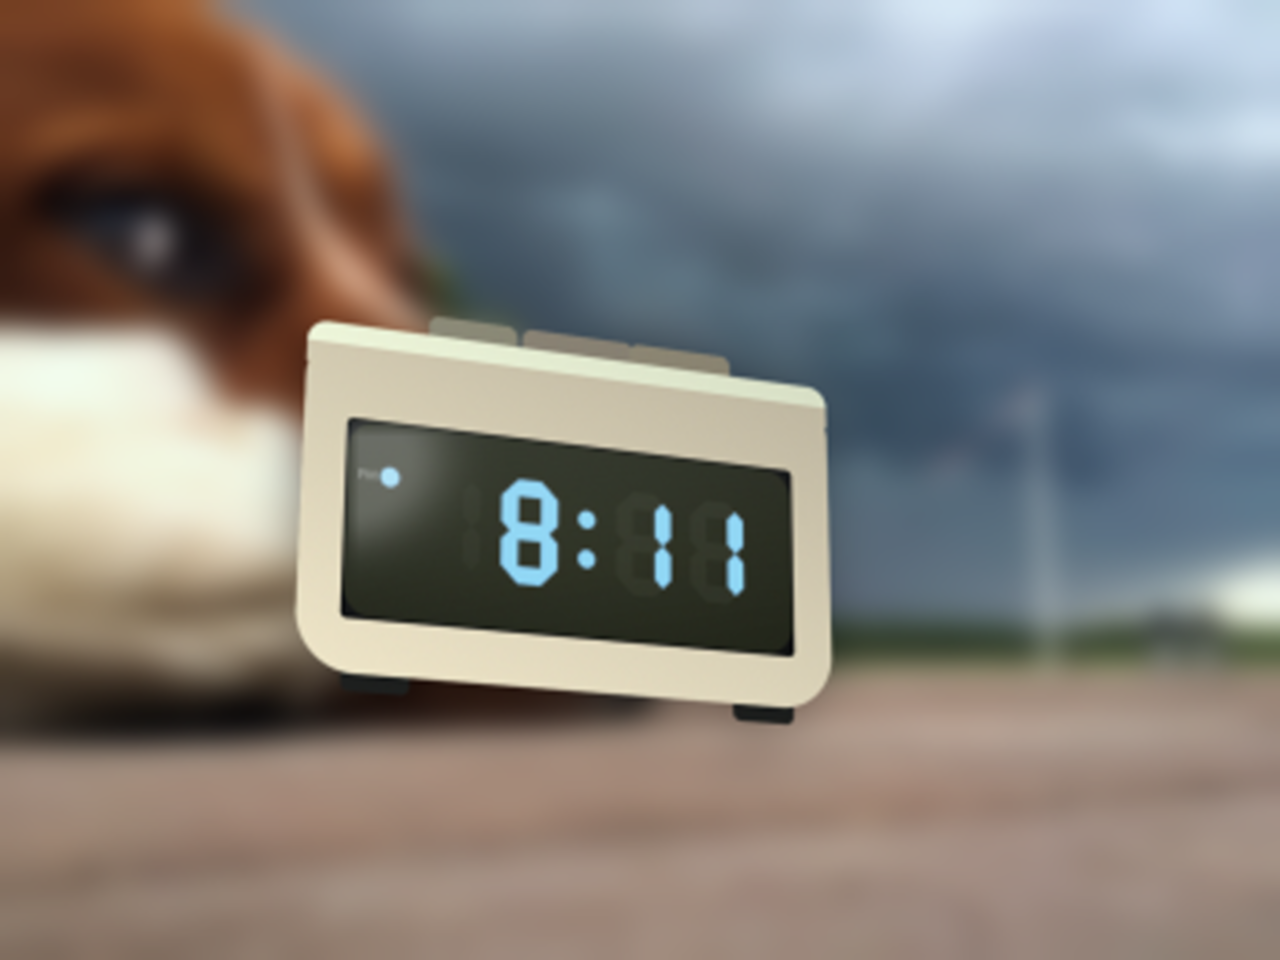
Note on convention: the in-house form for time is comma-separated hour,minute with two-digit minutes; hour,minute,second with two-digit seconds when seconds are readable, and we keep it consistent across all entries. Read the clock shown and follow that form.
8,11
